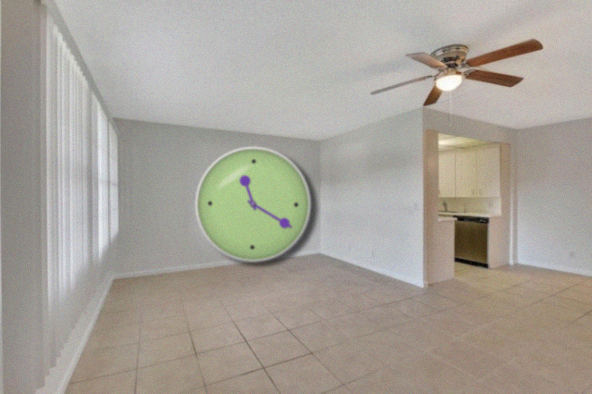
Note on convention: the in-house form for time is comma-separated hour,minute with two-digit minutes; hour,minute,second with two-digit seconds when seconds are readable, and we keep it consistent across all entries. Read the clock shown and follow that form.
11,20
